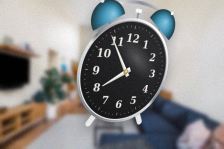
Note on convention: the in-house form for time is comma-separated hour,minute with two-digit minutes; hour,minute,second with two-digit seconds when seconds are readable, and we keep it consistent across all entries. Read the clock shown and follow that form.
7,54
